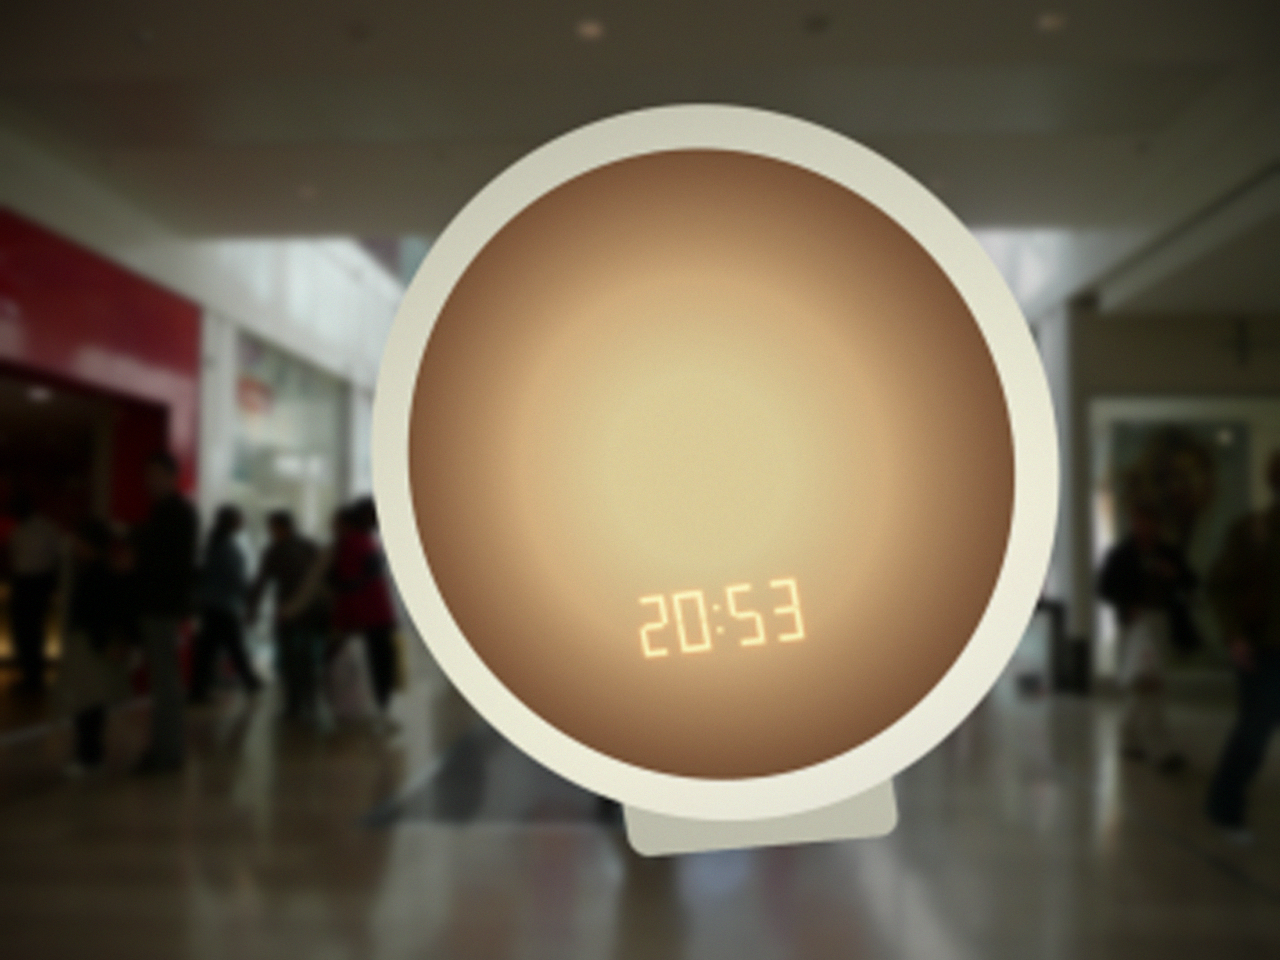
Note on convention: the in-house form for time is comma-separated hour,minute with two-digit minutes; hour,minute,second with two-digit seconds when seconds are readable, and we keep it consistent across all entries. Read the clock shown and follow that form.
20,53
